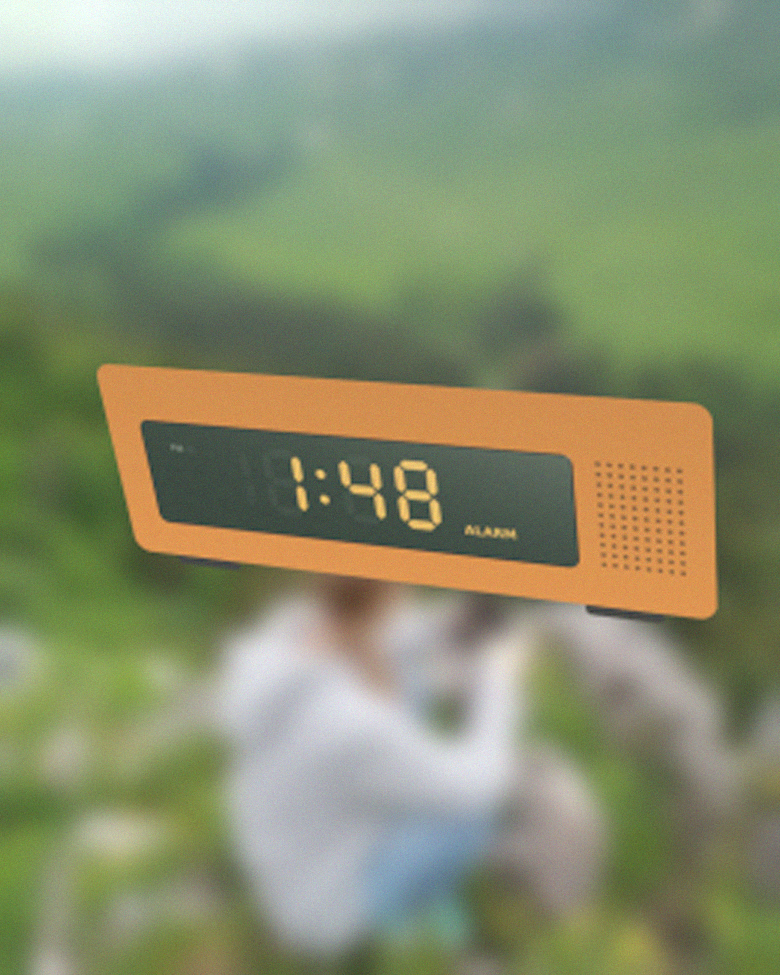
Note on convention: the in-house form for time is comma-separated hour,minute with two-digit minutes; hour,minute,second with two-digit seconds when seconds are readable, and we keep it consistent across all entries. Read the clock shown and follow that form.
1,48
